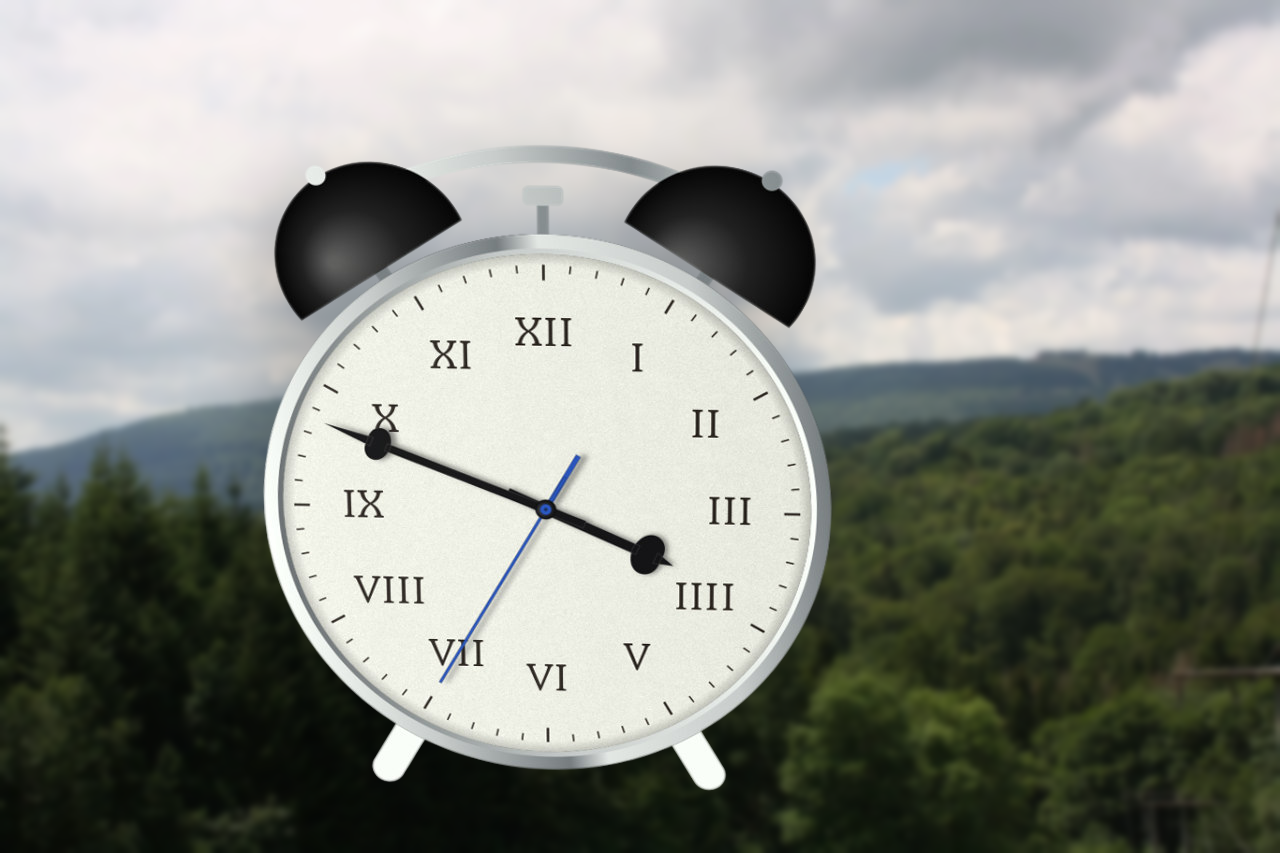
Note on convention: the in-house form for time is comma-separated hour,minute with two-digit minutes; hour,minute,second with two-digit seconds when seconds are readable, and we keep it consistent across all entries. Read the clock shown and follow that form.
3,48,35
